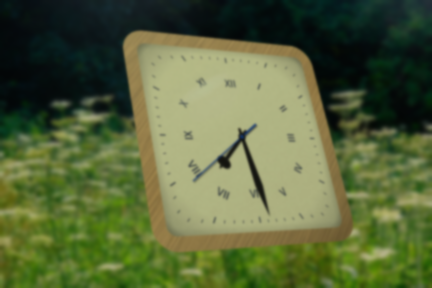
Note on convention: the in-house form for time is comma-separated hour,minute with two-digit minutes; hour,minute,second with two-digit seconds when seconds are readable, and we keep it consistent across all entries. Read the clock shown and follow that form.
7,28,39
